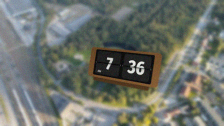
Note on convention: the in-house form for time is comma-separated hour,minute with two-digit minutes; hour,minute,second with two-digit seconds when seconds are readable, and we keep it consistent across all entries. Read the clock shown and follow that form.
7,36
